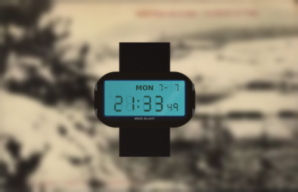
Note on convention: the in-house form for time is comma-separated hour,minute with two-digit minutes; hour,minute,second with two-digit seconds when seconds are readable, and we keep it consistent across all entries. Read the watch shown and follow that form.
21,33
